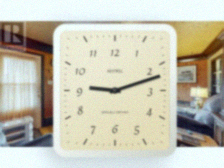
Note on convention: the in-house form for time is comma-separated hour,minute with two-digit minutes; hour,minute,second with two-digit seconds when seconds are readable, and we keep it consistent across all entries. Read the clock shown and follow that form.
9,12
